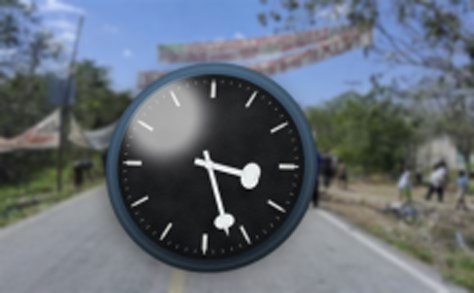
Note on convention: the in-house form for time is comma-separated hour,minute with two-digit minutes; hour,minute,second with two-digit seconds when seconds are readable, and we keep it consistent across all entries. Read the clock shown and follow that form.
3,27
